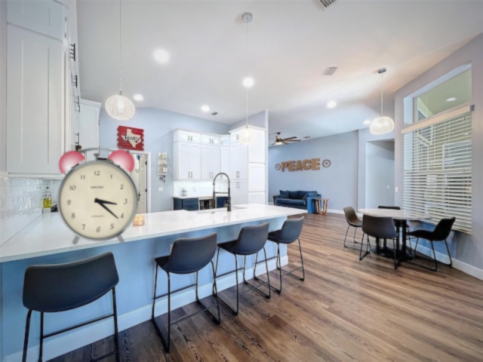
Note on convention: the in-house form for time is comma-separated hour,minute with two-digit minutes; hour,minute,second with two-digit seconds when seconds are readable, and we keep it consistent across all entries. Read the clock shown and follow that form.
3,22
